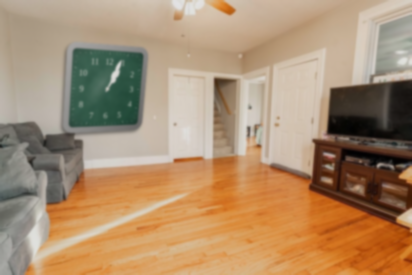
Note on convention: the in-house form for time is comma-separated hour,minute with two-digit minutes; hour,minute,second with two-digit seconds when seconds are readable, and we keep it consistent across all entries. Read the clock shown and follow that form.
1,04
